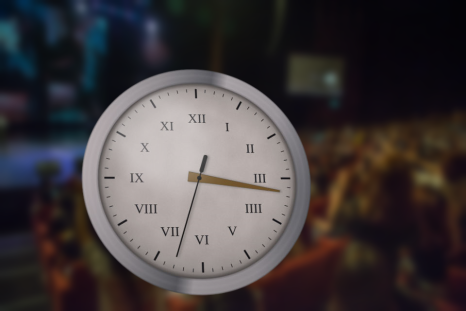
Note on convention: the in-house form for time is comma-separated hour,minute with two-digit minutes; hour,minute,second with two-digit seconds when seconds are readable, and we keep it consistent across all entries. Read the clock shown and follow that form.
3,16,33
